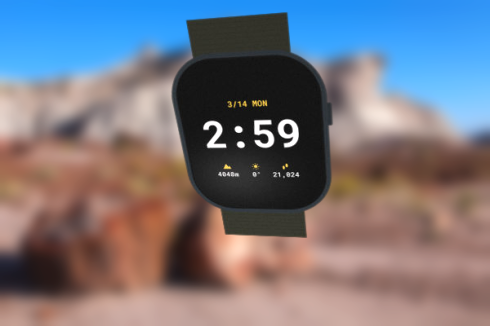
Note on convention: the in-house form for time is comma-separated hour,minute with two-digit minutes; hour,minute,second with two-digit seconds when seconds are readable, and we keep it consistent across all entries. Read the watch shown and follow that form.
2,59
